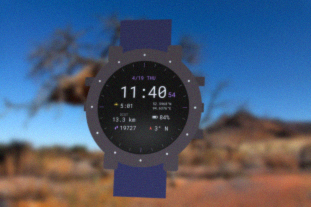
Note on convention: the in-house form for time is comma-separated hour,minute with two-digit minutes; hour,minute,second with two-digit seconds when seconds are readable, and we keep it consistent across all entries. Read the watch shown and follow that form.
11,40
